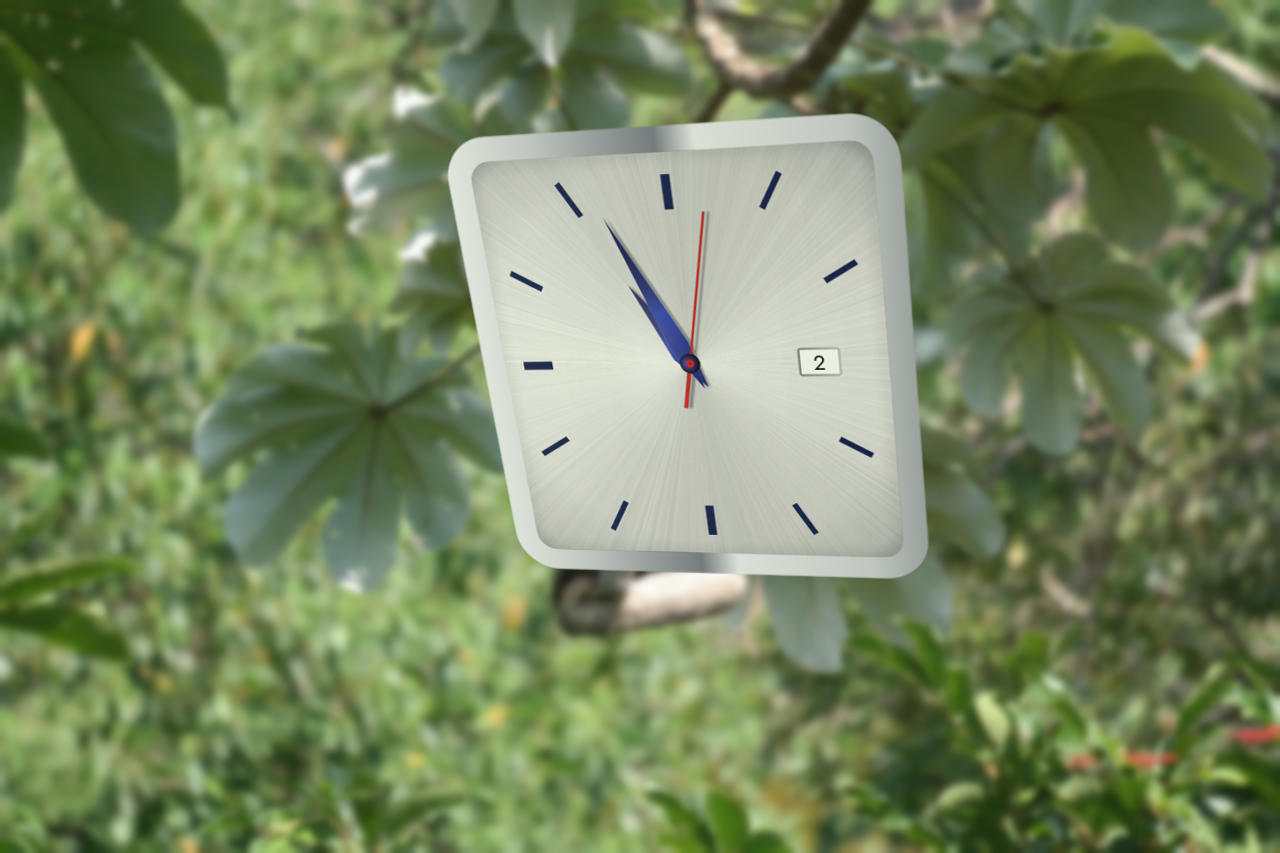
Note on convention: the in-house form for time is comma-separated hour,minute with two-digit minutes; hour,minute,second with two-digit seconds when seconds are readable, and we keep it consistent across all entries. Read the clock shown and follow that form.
10,56,02
